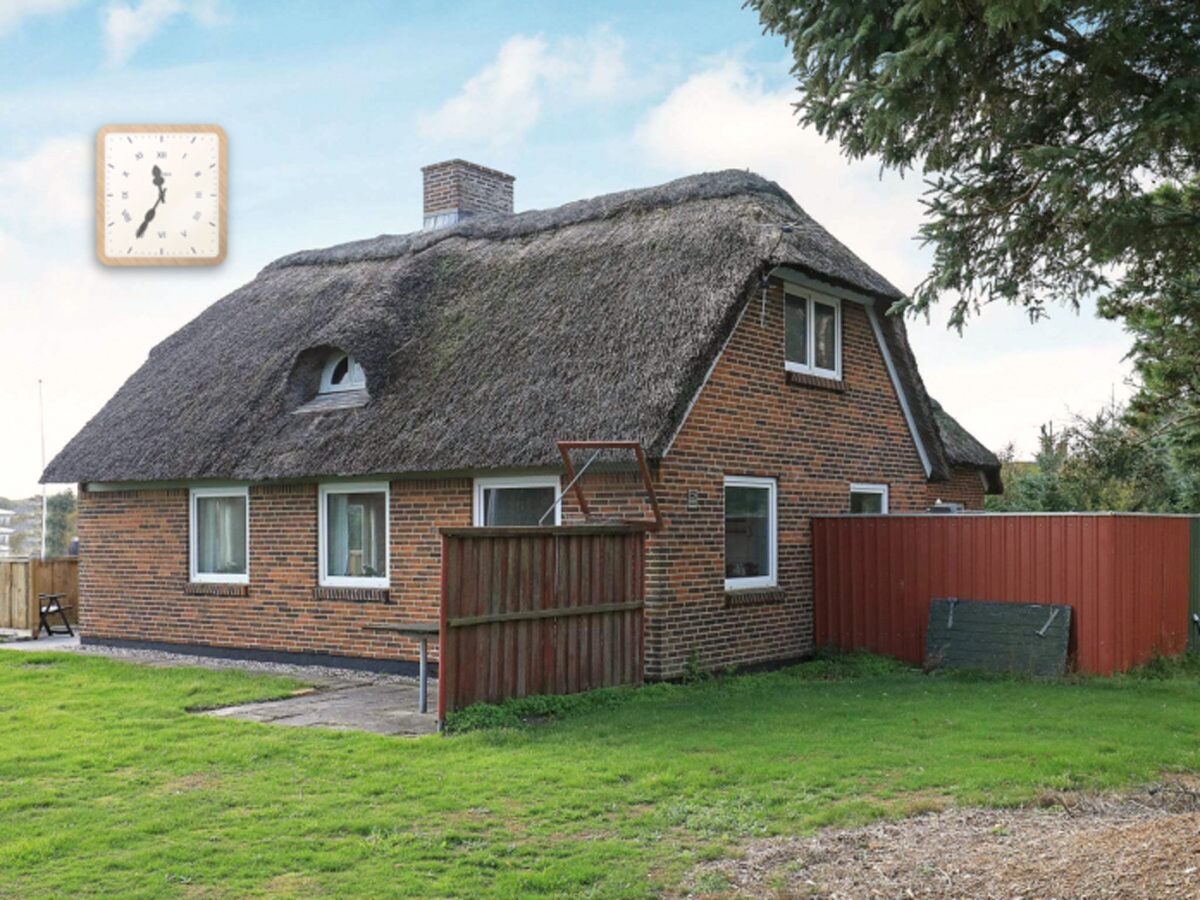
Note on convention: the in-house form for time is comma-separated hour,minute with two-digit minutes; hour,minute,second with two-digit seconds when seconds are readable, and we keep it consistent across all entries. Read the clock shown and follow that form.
11,35
